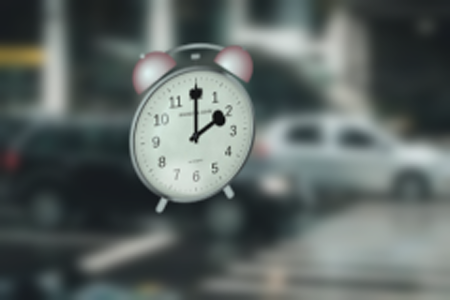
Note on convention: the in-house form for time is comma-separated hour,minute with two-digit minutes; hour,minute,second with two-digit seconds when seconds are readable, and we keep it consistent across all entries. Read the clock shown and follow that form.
2,00
